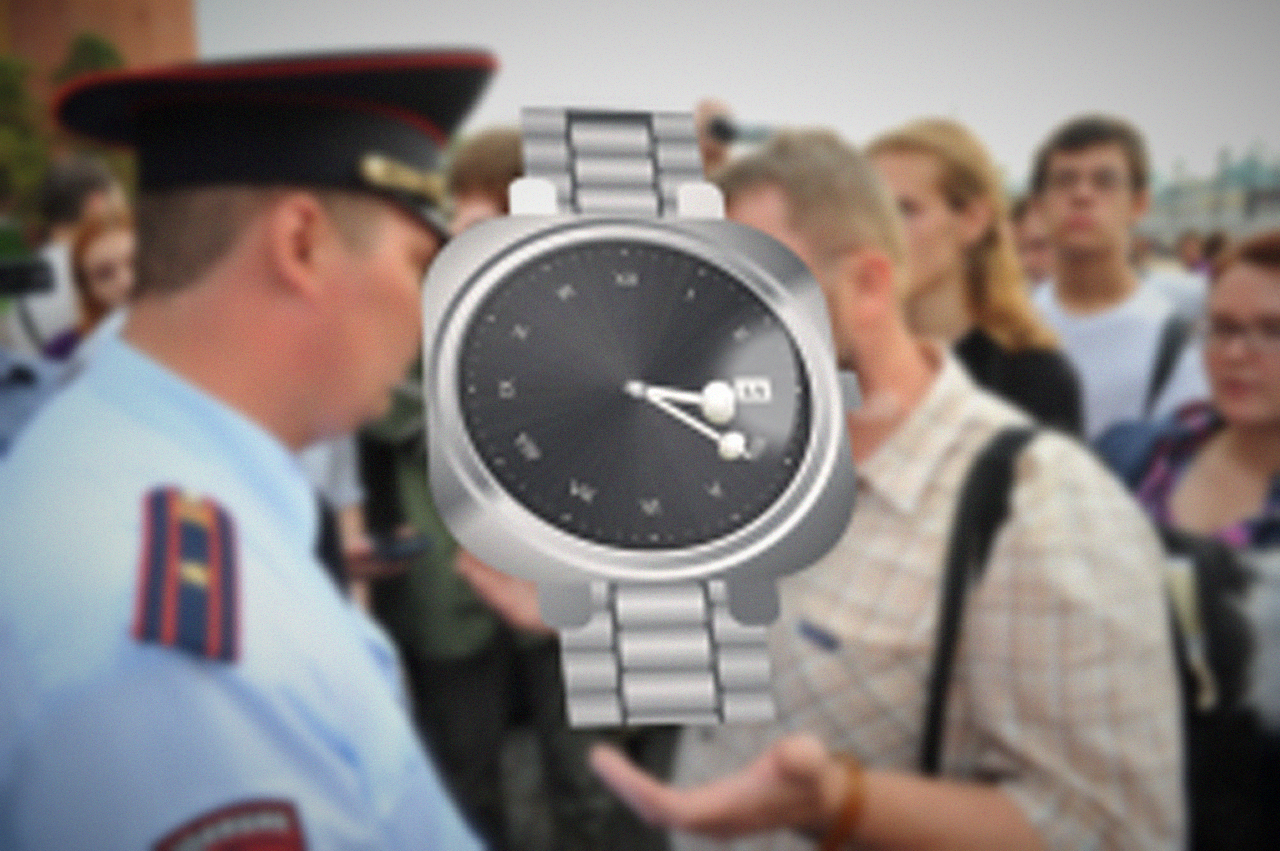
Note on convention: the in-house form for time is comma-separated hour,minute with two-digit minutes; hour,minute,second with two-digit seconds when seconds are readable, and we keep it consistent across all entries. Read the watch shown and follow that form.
3,21
